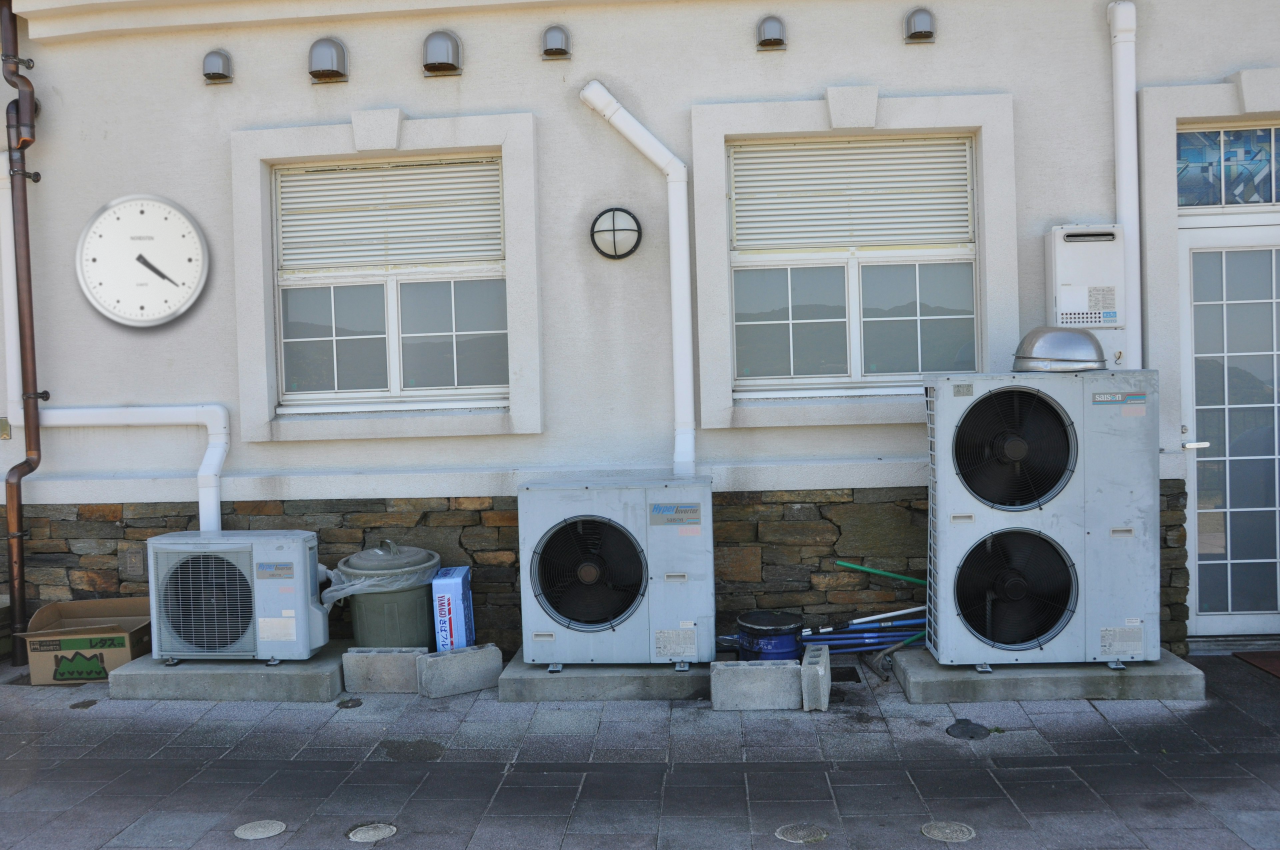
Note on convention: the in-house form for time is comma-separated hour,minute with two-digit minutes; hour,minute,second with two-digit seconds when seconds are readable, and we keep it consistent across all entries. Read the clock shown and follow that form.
4,21
